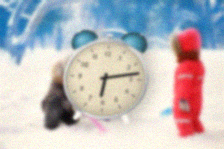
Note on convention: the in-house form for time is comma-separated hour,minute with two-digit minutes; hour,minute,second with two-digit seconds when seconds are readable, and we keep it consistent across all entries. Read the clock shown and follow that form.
6,13
